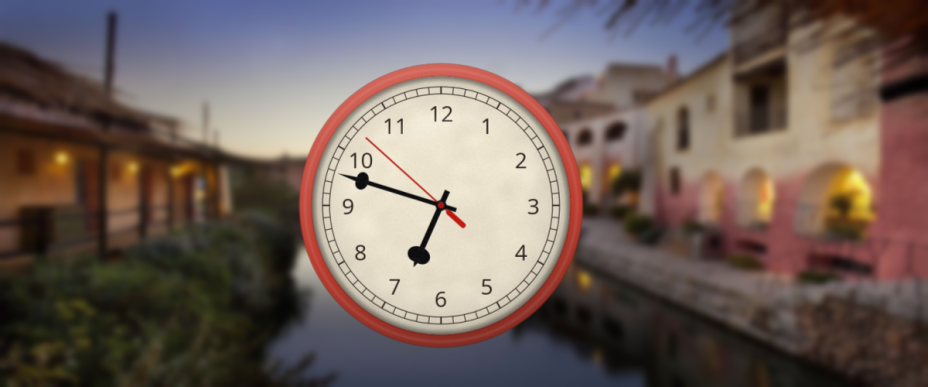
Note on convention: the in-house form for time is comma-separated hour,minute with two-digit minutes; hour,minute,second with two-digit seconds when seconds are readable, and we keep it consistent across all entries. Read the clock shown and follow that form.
6,47,52
